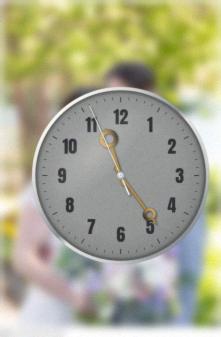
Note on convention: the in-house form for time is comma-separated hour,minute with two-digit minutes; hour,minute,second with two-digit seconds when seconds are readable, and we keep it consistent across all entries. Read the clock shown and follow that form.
11,23,56
